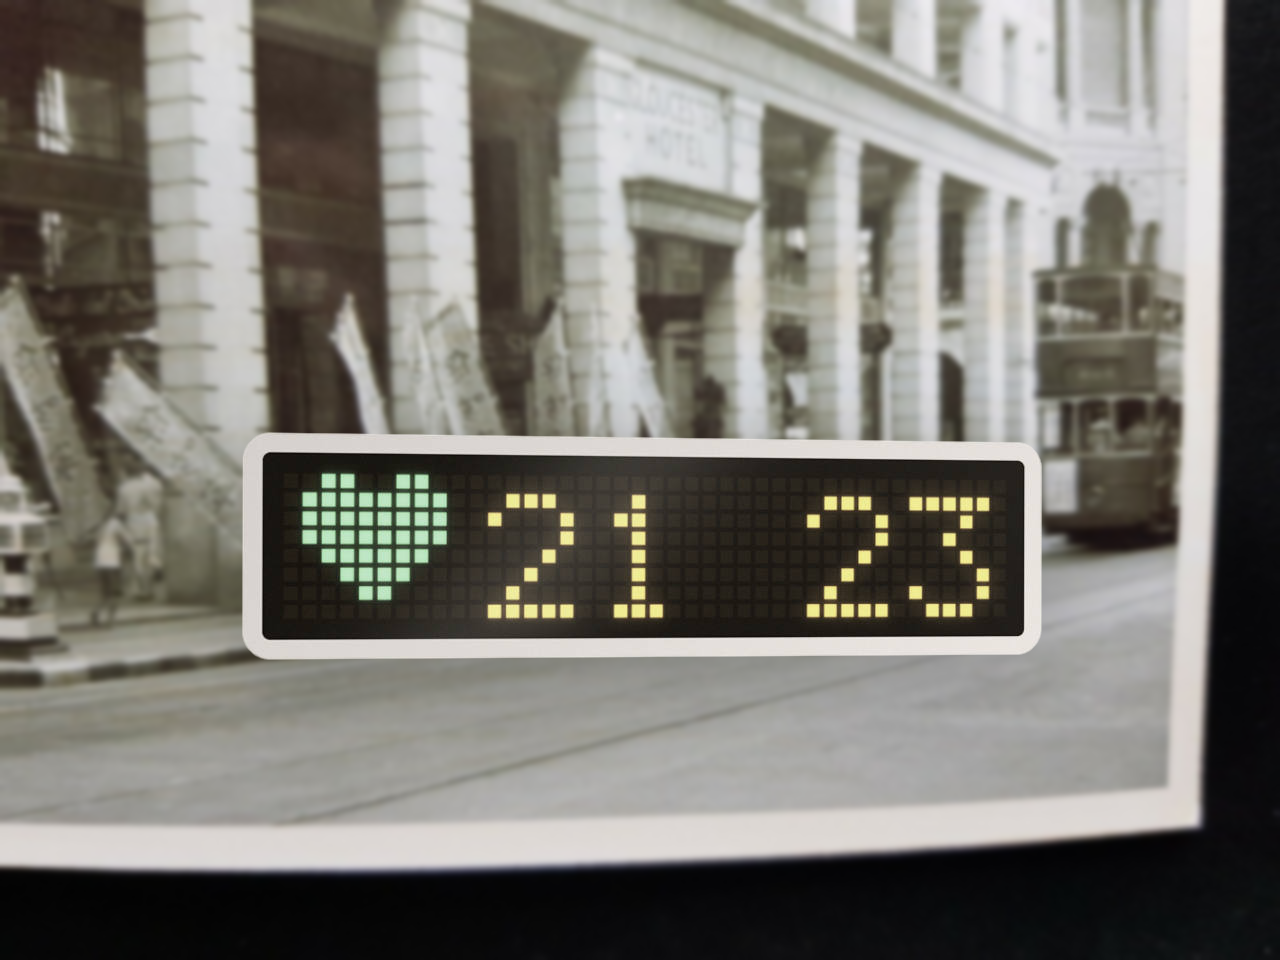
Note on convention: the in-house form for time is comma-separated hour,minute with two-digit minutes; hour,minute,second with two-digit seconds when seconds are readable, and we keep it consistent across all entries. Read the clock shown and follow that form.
21,23
